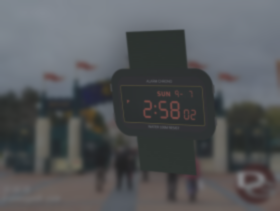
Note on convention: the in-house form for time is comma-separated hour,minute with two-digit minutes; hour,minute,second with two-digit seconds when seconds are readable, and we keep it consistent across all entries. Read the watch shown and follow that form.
2,58,02
